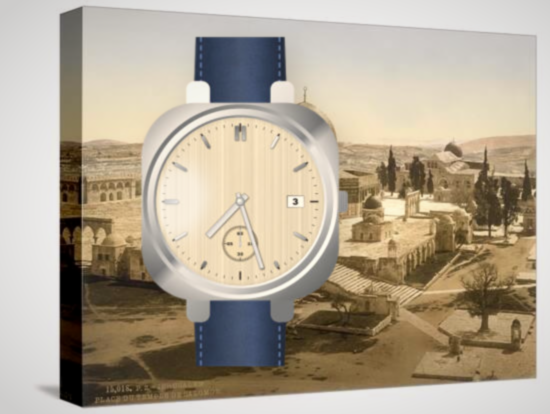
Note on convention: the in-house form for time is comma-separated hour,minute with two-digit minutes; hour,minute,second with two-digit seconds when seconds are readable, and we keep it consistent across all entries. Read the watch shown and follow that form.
7,27
